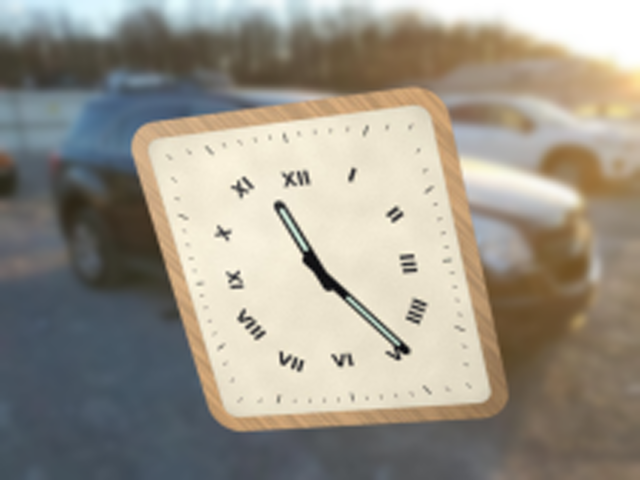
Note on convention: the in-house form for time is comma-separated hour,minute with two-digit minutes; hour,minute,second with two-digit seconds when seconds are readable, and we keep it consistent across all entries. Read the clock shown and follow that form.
11,24
